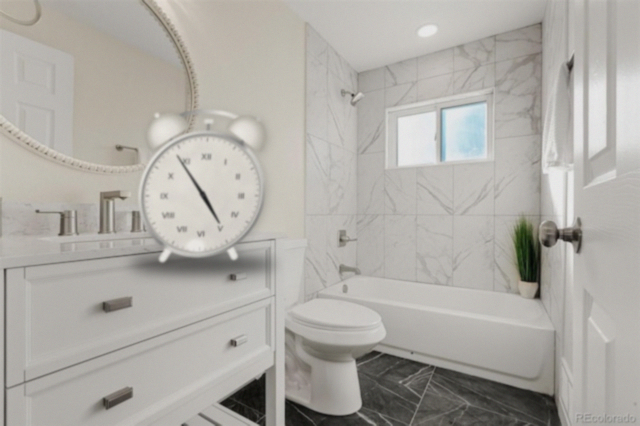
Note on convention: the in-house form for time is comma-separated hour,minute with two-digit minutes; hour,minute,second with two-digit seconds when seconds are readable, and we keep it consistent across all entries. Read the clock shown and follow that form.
4,54
